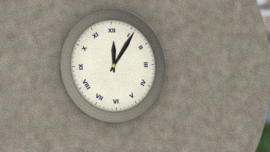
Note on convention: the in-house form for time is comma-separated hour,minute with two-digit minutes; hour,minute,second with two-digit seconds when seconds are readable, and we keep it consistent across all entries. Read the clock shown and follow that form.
12,06
